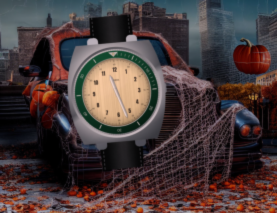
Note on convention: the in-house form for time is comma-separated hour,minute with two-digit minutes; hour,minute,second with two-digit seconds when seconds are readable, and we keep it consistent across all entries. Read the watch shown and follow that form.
11,27
